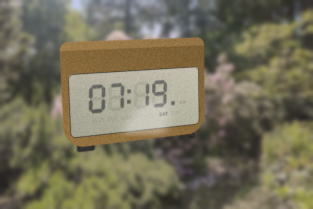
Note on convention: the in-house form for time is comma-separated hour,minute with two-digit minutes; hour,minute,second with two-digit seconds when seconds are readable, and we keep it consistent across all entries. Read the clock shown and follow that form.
7,19
